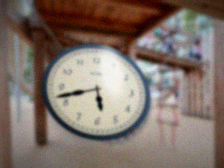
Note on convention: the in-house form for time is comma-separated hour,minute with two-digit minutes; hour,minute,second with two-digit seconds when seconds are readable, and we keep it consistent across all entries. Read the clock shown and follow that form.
5,42
